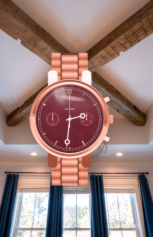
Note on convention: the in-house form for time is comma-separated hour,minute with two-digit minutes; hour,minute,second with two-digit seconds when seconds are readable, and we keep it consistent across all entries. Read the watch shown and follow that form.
2,31
